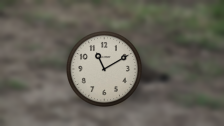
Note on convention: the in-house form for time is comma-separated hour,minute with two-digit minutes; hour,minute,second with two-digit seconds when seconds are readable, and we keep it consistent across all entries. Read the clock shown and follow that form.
11,10
